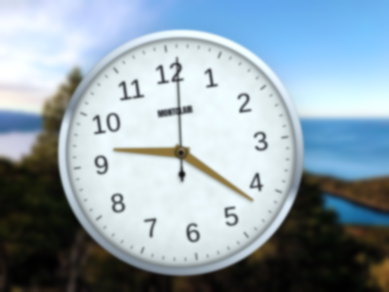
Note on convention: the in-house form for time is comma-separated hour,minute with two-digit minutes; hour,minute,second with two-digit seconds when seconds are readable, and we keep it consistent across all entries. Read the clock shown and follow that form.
9,22,01
